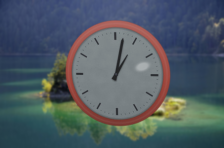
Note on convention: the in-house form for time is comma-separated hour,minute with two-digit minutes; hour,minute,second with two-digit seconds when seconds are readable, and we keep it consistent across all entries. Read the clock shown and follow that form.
1,02
